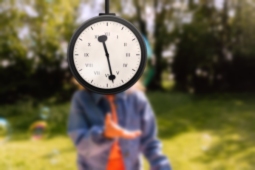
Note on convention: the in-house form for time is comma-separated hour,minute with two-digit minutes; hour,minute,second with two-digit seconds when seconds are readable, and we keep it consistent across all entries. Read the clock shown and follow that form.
11,28
